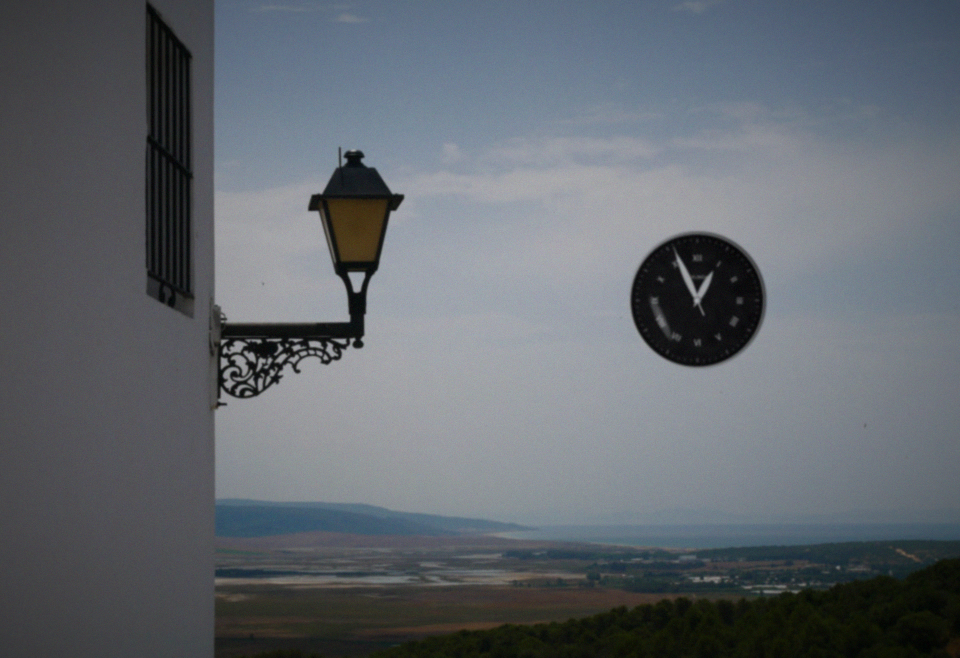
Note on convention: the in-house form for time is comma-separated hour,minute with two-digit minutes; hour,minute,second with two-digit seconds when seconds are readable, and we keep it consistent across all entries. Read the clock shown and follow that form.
12,55,56
